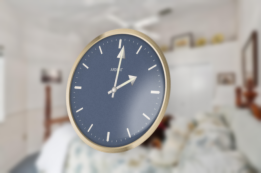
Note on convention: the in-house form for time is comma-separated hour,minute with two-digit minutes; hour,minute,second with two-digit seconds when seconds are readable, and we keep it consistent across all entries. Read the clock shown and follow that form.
2,01
